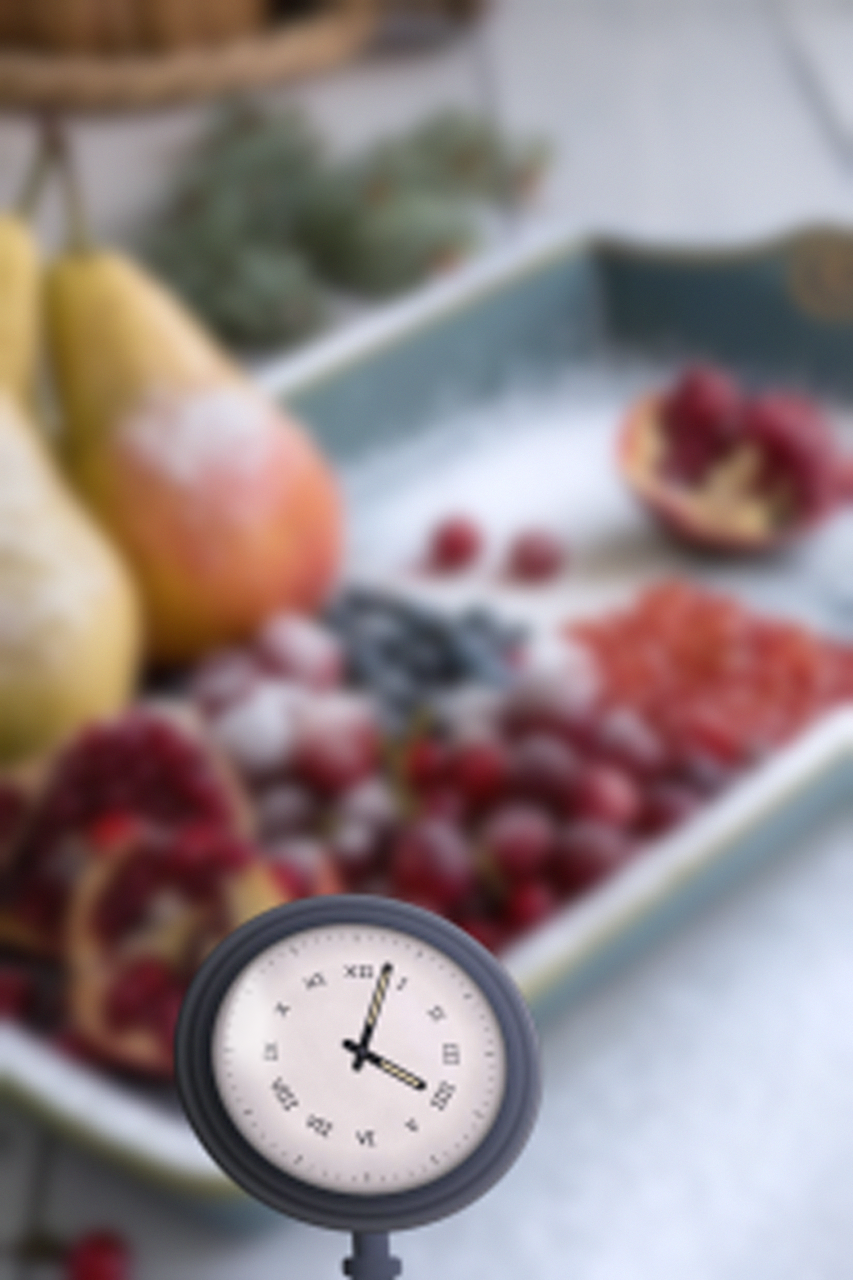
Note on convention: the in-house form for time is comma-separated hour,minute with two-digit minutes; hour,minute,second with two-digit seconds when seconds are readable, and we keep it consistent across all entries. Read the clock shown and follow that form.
4,03
